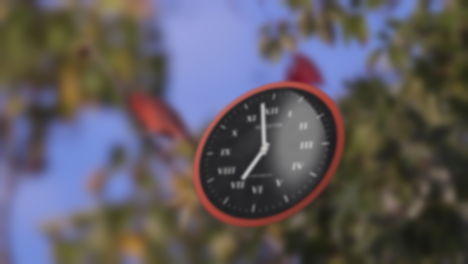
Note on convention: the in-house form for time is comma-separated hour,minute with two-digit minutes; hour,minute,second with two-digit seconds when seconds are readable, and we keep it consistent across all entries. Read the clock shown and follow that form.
6,58
